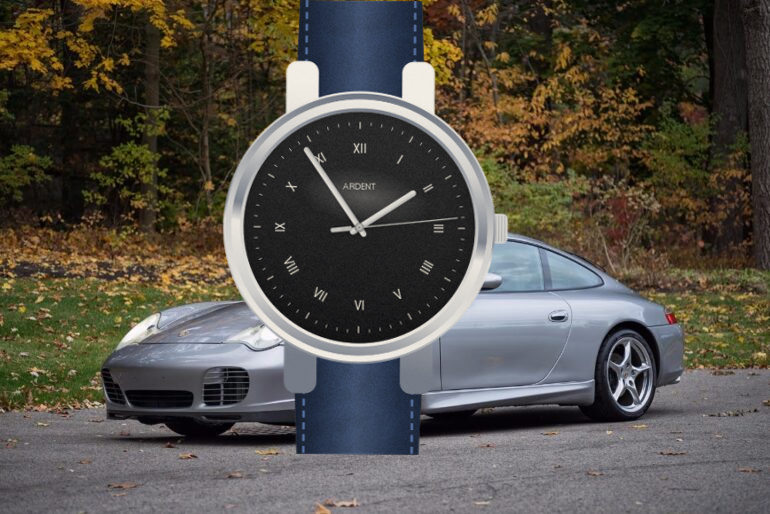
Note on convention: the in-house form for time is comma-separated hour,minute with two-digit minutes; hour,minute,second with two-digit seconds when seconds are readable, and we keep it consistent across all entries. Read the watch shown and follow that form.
1,54,14
